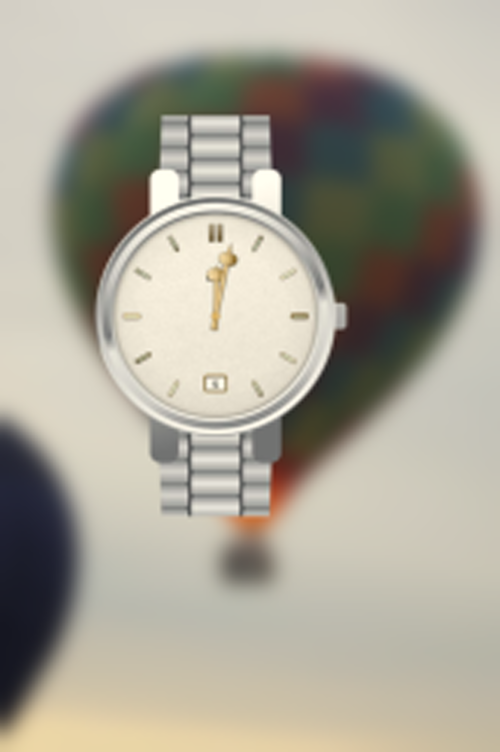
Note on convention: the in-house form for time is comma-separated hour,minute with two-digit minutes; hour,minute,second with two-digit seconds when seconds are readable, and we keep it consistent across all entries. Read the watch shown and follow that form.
12,02
